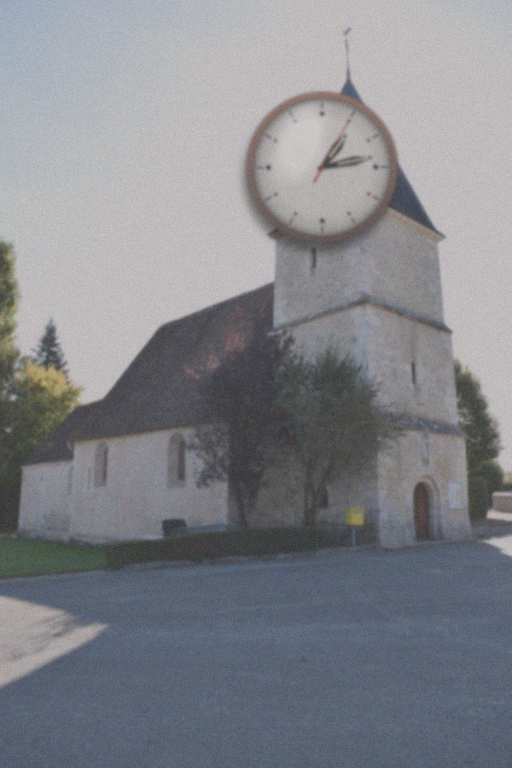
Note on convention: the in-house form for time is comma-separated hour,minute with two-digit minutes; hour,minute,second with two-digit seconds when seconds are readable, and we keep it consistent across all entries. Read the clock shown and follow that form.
1,13,05
